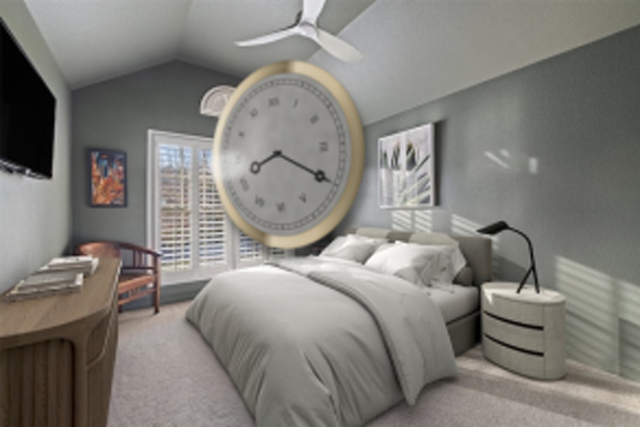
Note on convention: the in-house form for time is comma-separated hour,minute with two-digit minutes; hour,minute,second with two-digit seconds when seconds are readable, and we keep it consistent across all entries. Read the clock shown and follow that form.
8,20
